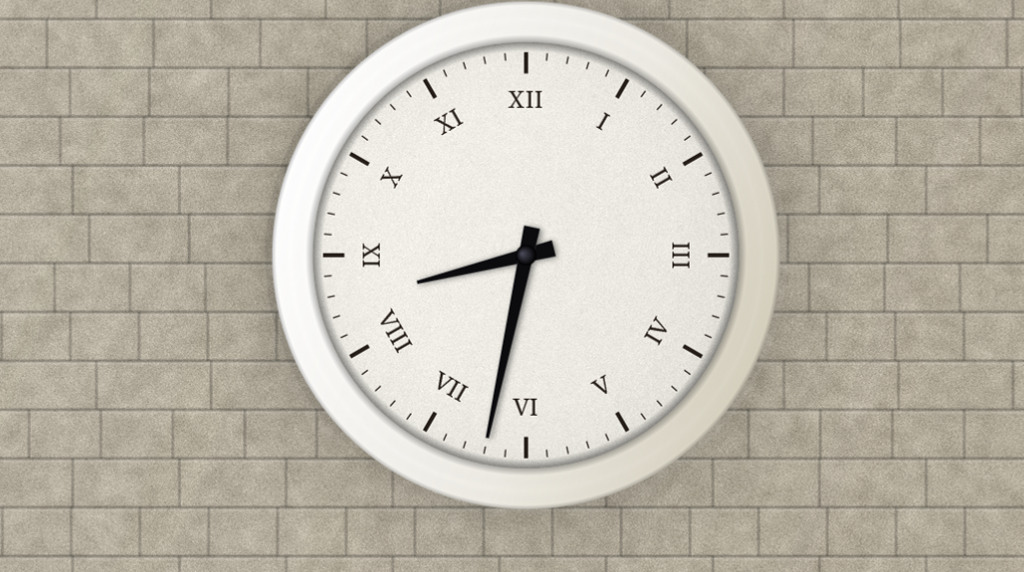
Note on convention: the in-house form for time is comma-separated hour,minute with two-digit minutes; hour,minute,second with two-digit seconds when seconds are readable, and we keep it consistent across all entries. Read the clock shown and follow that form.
8,32
